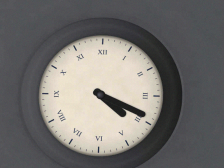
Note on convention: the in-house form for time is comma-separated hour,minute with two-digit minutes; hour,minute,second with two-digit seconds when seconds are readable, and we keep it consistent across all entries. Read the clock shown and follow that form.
4,19
